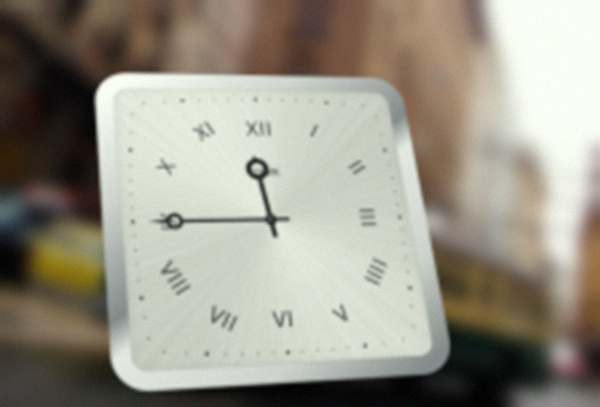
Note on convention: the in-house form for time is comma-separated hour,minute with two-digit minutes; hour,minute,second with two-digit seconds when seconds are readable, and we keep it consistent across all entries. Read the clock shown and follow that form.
11,45
